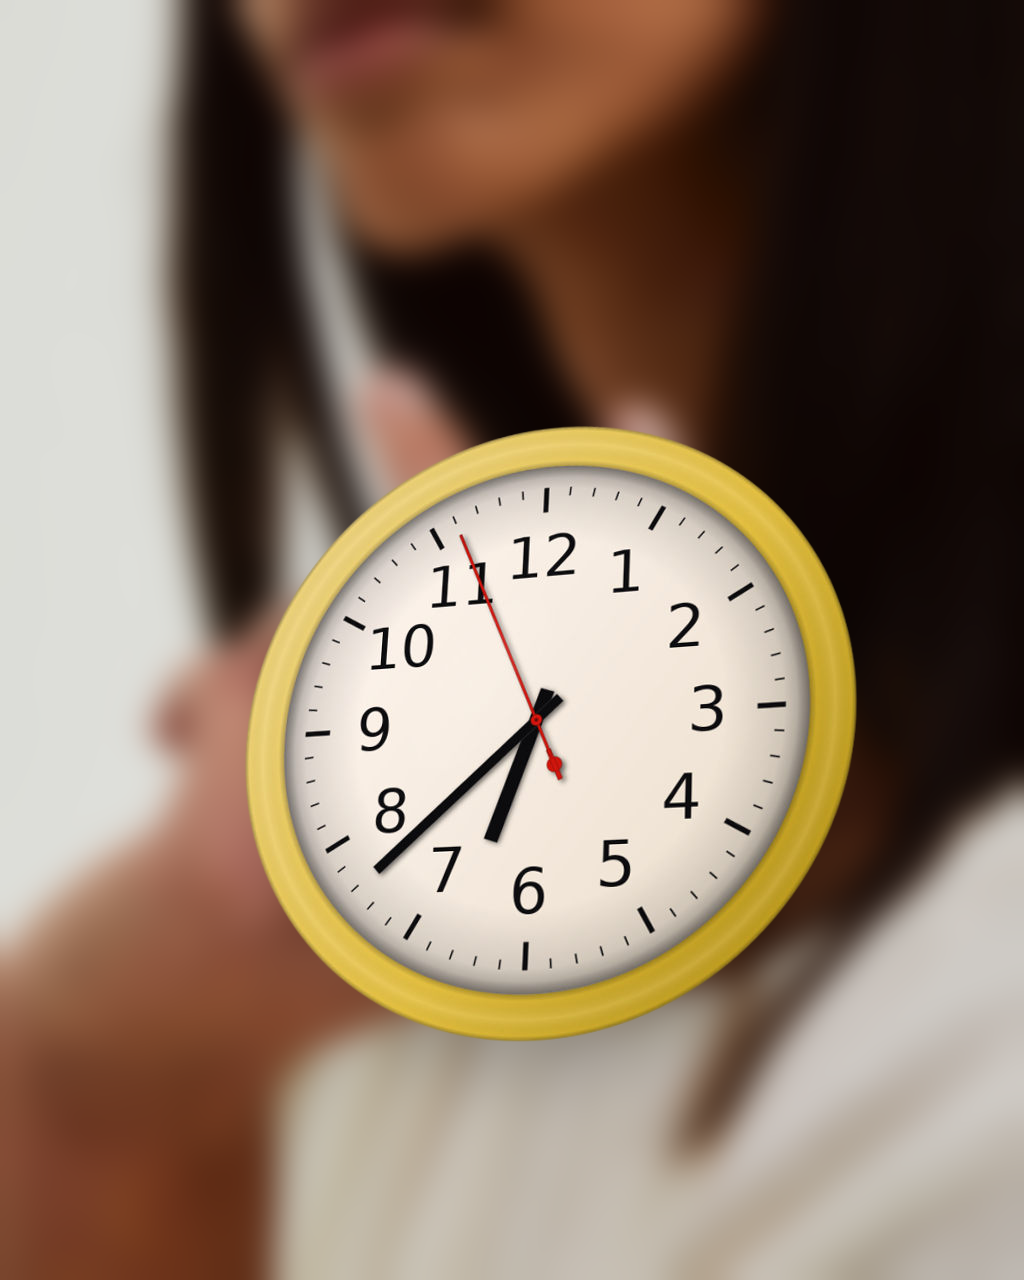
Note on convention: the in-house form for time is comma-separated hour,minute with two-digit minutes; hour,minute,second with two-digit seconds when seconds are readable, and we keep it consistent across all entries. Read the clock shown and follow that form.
6,37,56
